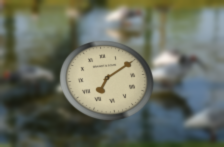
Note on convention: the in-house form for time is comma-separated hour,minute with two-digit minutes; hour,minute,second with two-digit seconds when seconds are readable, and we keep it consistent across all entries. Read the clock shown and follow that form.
7,10
